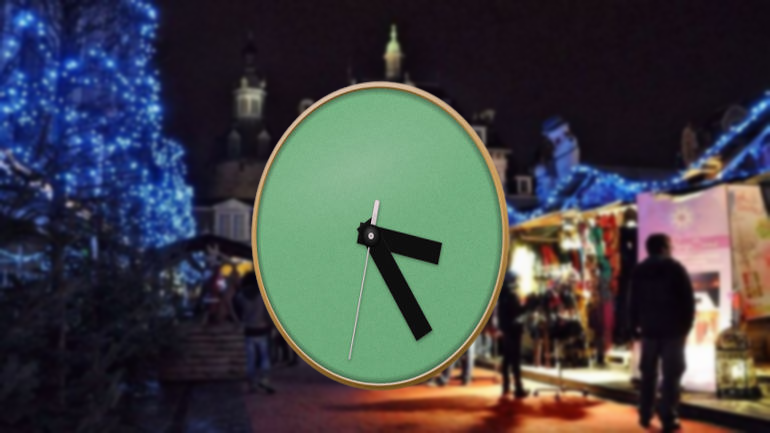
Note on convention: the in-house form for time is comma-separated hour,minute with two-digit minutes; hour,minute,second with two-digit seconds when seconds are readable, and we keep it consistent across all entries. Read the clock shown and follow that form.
3,24,32
